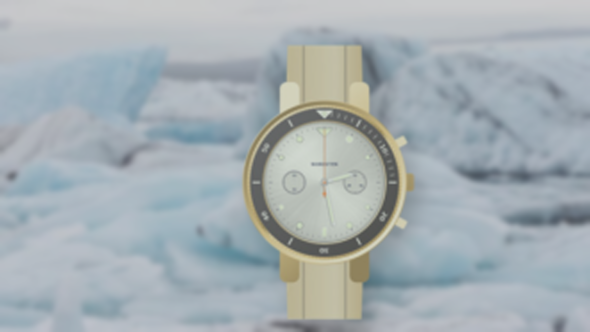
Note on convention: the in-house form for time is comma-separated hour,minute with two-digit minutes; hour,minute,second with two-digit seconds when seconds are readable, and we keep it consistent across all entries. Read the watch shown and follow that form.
2,28
